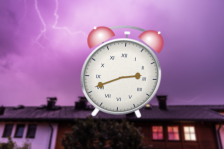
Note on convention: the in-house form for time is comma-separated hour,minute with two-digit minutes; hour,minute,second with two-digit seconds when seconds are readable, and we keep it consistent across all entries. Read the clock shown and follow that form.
2,41
